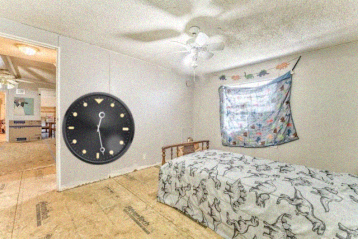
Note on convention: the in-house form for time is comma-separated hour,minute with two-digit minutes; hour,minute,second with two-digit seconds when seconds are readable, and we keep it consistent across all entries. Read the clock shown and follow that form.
12,28
